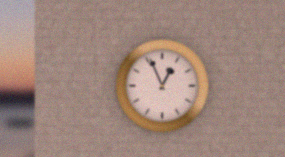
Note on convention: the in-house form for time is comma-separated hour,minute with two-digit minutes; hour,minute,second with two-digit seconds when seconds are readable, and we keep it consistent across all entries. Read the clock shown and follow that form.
12,56
